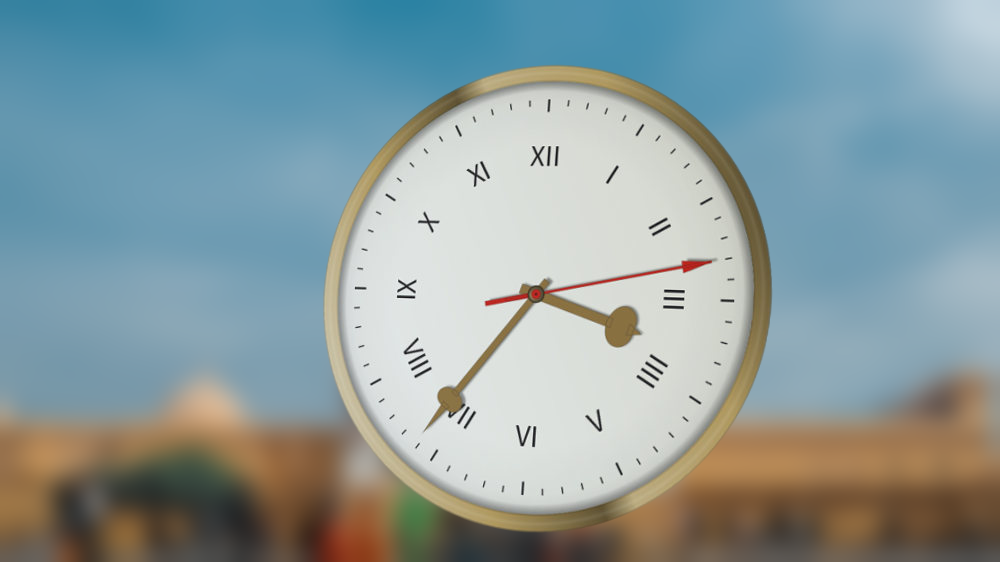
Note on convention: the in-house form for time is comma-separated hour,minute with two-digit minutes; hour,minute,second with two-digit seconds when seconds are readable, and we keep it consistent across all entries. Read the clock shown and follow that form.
3,36,13
